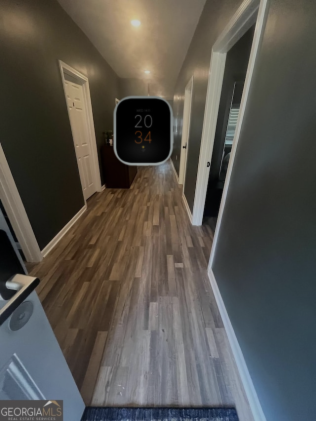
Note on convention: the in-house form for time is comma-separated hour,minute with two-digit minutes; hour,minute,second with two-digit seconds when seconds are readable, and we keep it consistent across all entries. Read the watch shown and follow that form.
20,34
